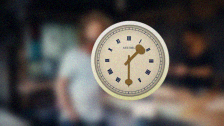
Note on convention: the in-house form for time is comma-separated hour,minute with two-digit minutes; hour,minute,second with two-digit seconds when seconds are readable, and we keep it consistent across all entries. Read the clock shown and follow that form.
1,30
